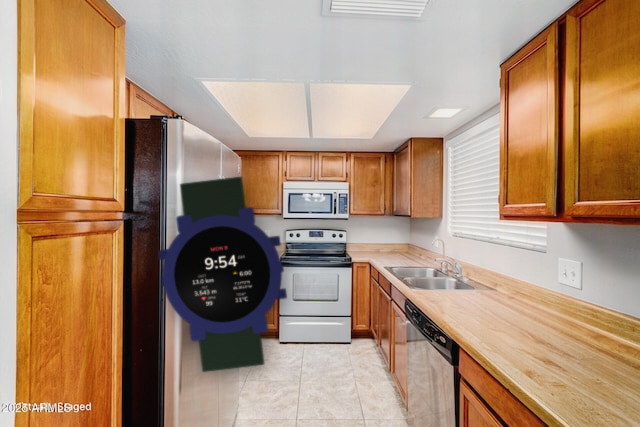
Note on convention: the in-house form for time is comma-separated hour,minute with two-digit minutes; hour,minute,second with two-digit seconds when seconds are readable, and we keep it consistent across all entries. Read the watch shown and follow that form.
9,54
